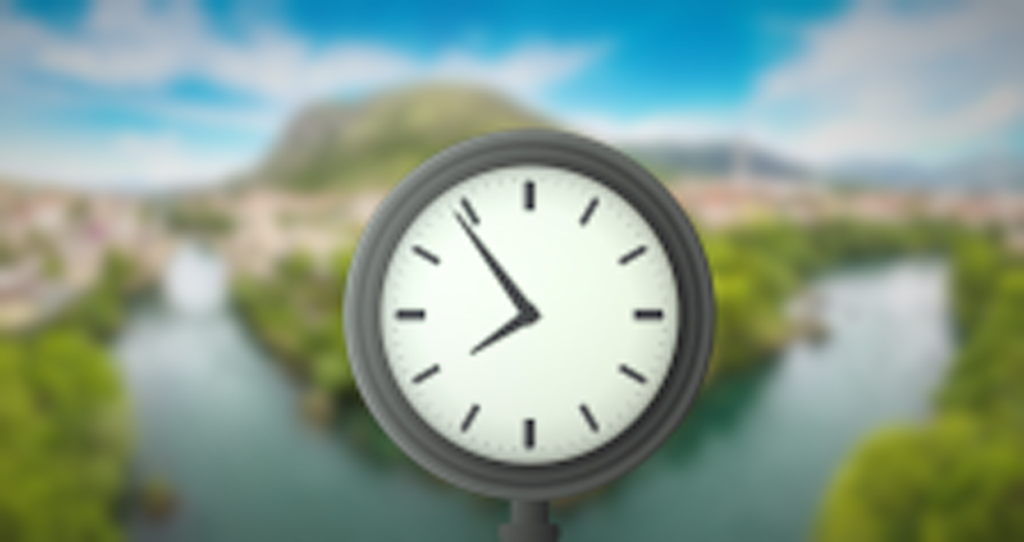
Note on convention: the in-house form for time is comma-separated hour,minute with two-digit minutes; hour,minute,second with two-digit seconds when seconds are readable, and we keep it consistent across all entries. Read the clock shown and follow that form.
7,54
